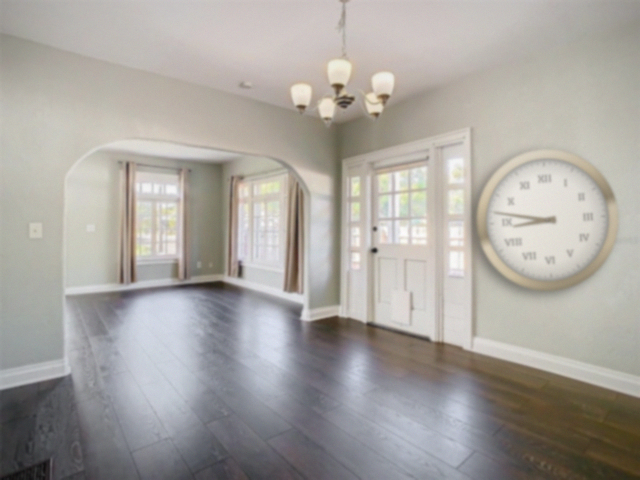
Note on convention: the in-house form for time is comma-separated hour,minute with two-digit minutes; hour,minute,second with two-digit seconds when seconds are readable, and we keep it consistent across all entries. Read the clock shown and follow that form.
8,47
